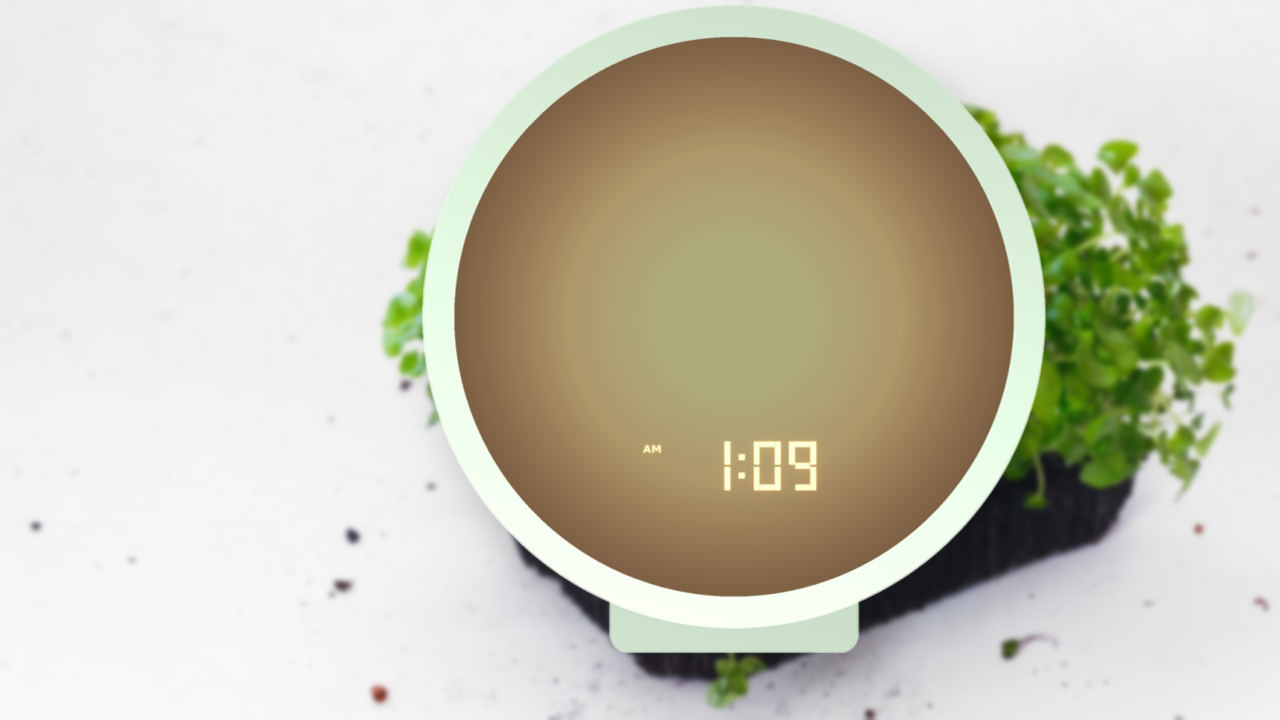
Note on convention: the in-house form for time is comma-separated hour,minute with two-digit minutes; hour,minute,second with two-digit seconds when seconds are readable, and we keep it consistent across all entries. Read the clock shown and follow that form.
1,09
